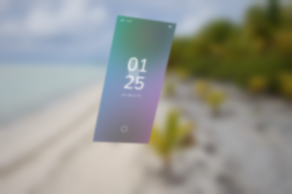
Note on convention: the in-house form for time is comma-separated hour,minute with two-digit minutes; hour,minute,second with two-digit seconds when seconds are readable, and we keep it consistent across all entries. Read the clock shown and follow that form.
1,25
